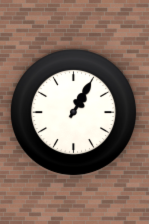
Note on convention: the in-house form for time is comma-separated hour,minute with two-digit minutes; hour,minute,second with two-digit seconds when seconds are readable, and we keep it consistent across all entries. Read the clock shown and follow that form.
1,05
